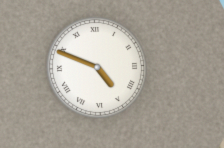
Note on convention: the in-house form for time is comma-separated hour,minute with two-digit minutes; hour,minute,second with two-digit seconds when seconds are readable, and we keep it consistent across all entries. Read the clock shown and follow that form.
4,49
